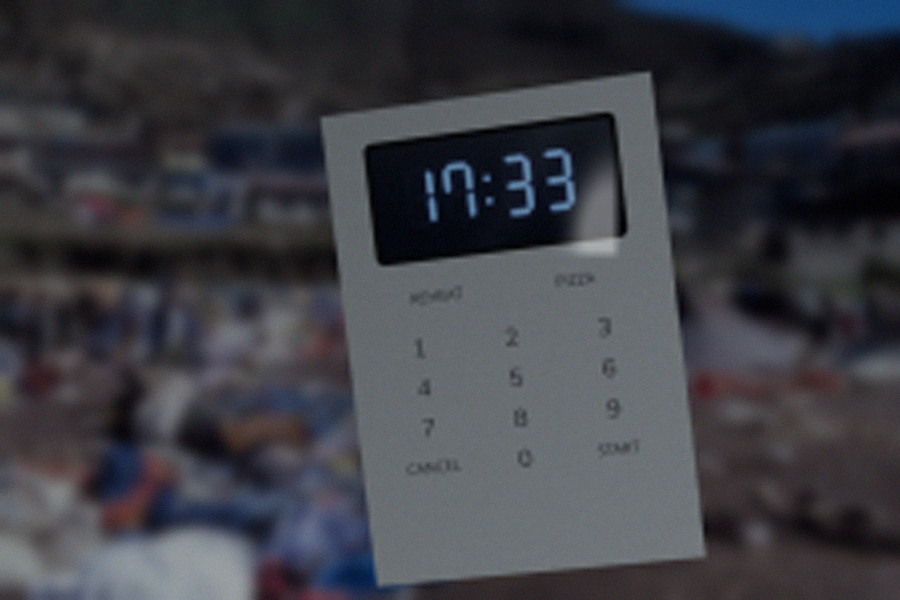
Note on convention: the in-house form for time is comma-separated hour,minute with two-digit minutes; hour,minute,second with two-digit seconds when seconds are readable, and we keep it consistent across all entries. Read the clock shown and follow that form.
17,33
